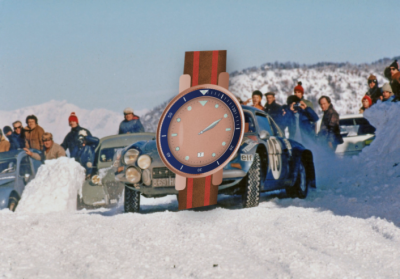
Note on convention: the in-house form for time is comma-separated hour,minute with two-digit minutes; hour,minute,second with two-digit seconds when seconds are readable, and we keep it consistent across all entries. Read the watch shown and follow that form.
2,10
